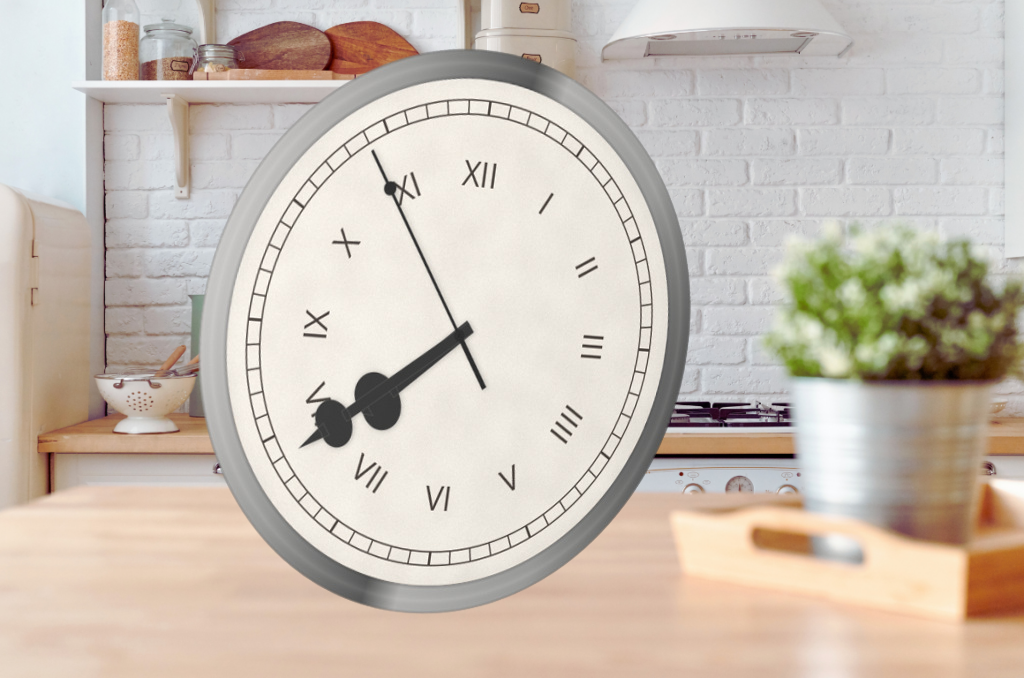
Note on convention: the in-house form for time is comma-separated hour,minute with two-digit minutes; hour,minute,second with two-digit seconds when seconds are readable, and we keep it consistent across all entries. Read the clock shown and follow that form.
7,38,54
